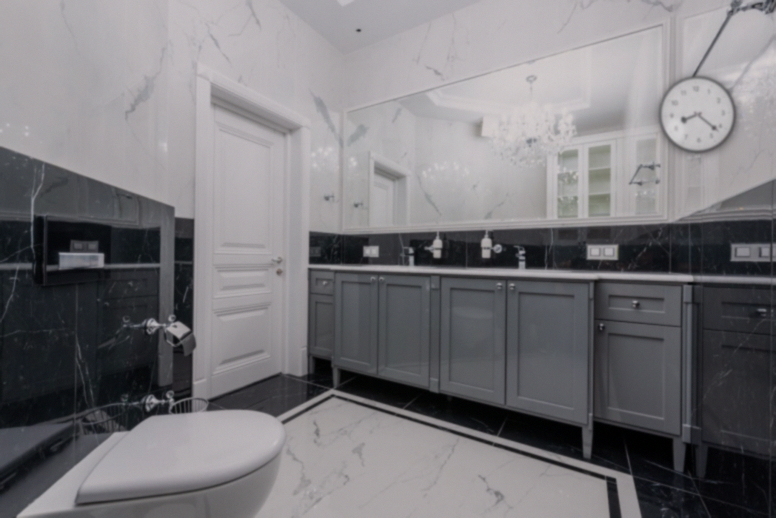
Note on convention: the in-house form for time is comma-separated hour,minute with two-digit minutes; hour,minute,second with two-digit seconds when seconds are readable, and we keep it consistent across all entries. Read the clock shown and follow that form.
8,22
